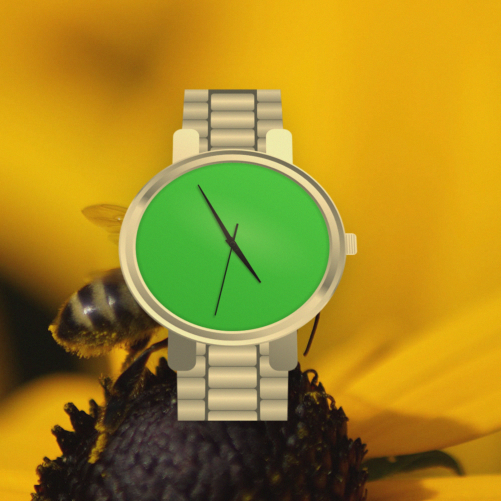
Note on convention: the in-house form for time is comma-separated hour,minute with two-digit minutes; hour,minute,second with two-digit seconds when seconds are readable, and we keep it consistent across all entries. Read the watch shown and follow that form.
4,55,32
